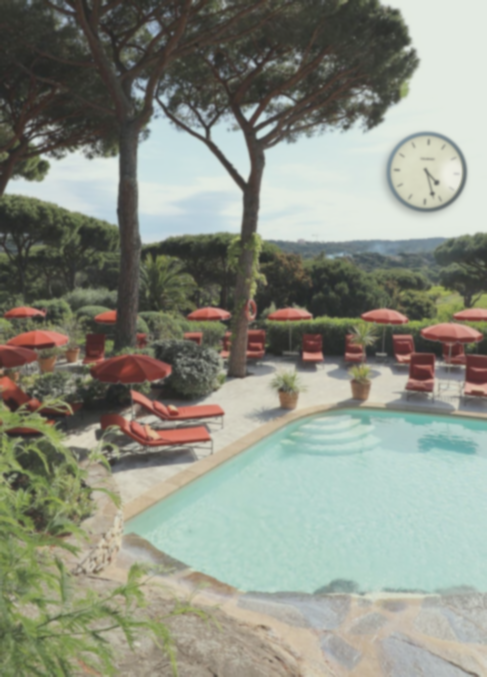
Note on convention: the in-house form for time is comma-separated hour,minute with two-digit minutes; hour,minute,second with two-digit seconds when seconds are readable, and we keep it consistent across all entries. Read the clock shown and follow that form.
4,27
